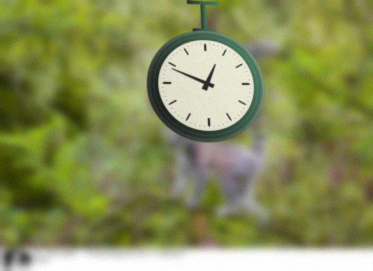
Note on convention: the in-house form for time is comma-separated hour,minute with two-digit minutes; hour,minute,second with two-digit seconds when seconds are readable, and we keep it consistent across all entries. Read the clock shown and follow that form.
12,49
